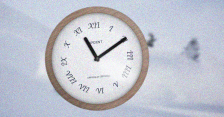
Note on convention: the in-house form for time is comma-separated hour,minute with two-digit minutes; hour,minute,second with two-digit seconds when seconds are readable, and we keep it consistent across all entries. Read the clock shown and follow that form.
11,10
